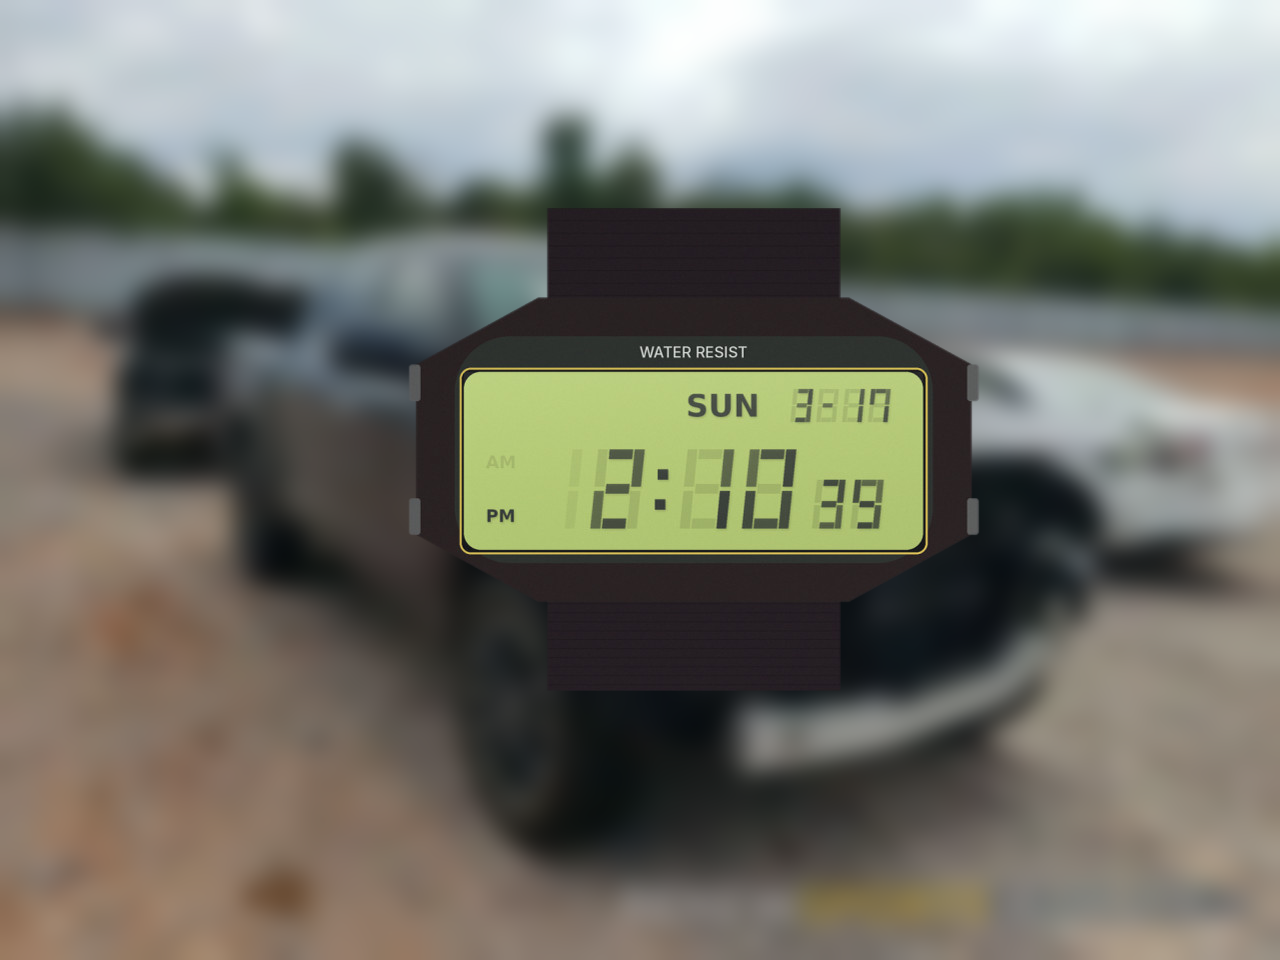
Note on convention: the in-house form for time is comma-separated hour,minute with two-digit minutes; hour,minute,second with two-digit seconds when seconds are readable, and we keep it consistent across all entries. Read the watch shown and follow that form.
2,10,39
